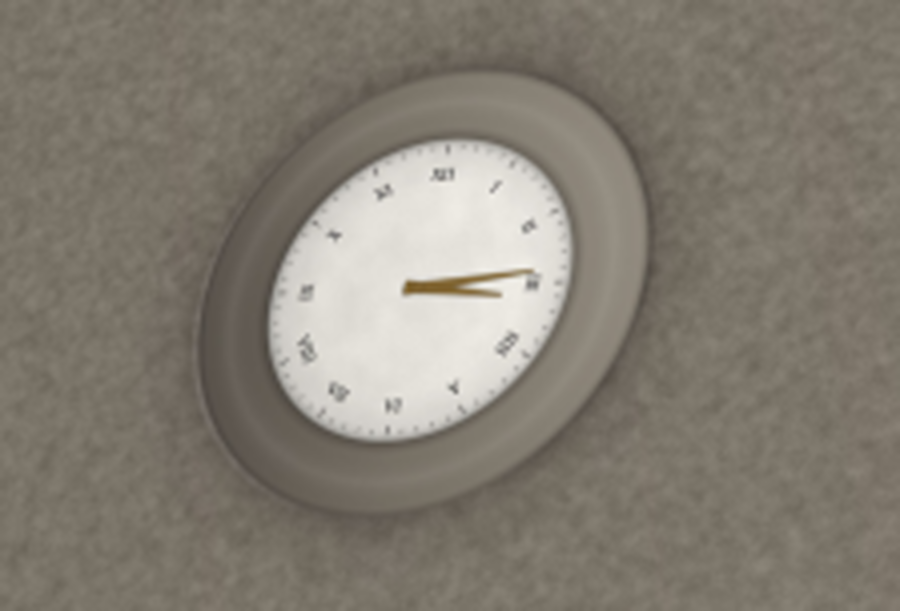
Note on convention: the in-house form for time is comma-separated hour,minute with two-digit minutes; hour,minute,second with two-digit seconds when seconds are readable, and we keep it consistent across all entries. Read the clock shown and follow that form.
3,14
